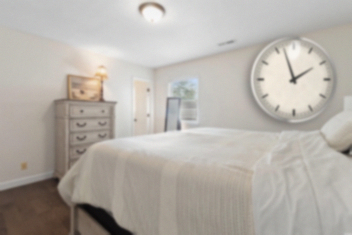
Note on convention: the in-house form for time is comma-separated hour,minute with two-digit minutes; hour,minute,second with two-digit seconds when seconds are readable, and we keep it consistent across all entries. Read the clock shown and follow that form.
1,57
